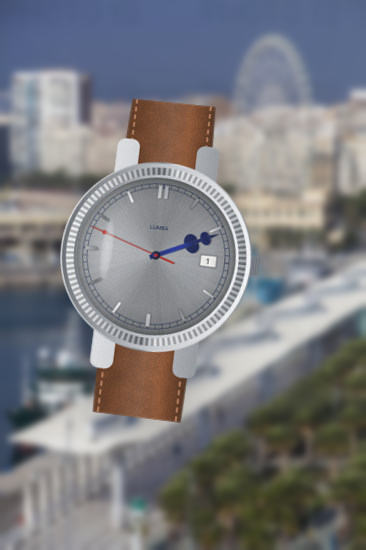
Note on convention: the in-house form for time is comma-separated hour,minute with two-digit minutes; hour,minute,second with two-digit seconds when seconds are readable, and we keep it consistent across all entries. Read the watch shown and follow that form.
2,10,48
